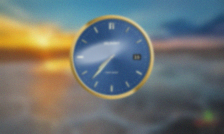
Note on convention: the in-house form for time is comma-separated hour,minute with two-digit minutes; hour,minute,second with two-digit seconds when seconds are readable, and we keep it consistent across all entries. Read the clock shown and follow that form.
7,37
